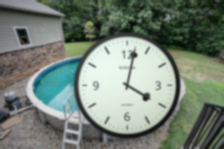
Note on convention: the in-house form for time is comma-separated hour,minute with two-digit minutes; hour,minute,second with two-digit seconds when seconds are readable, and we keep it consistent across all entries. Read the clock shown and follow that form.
4,02
